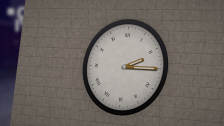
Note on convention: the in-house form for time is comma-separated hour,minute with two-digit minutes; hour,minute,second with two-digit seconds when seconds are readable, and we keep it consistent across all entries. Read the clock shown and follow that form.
2,15
